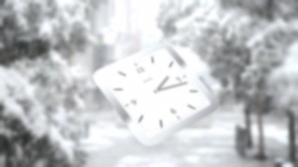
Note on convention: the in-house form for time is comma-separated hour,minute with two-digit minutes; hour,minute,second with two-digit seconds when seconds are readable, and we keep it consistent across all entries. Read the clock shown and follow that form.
2,17
